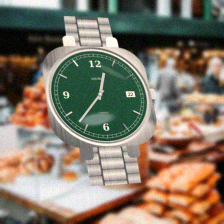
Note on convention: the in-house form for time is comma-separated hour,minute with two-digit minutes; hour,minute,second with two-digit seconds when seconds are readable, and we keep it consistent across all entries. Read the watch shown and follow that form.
12,37
